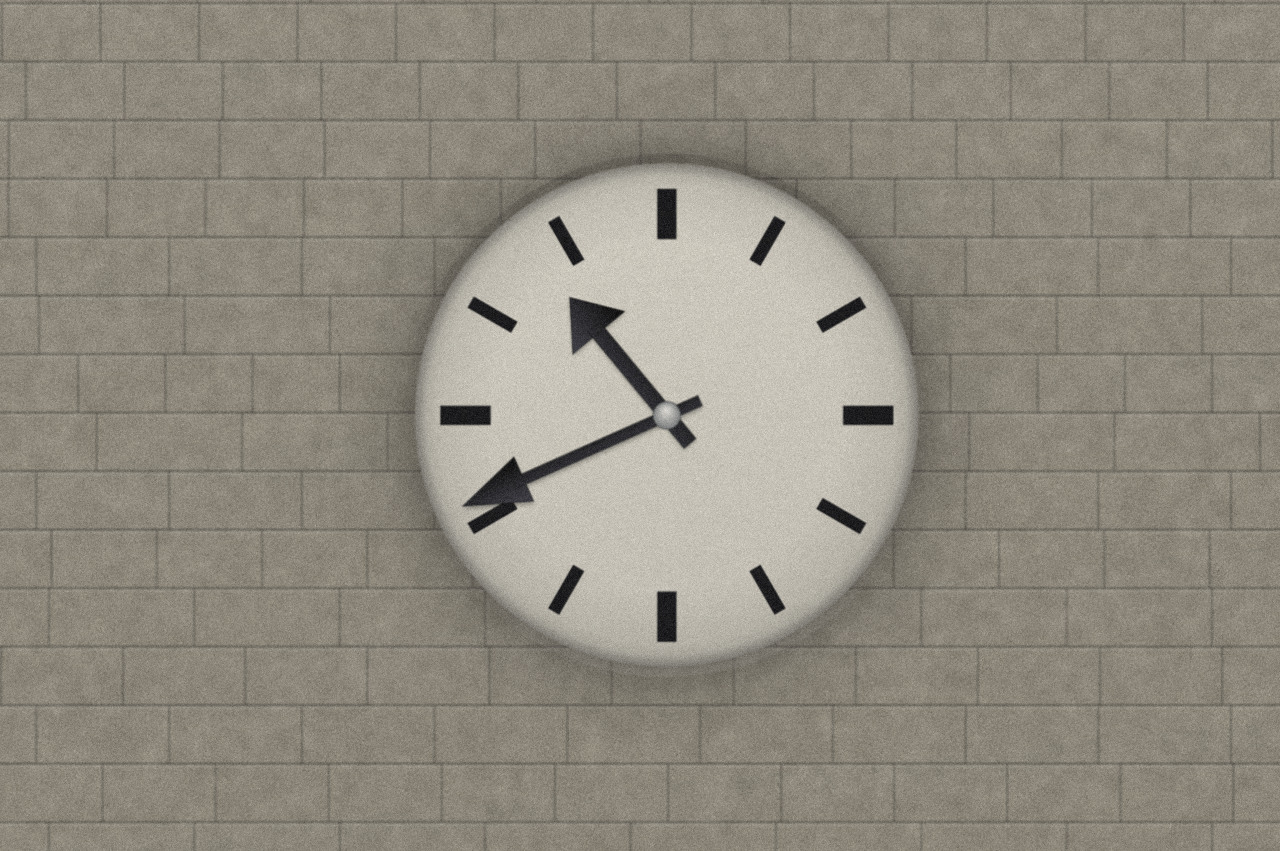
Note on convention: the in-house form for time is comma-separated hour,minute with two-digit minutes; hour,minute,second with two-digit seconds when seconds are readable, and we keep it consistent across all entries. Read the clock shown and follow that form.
10,41
